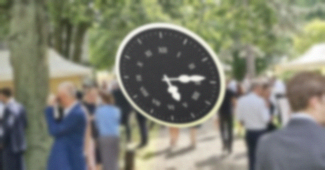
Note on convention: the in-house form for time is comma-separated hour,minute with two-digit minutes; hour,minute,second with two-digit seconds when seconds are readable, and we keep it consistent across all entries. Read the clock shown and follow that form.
5,14
